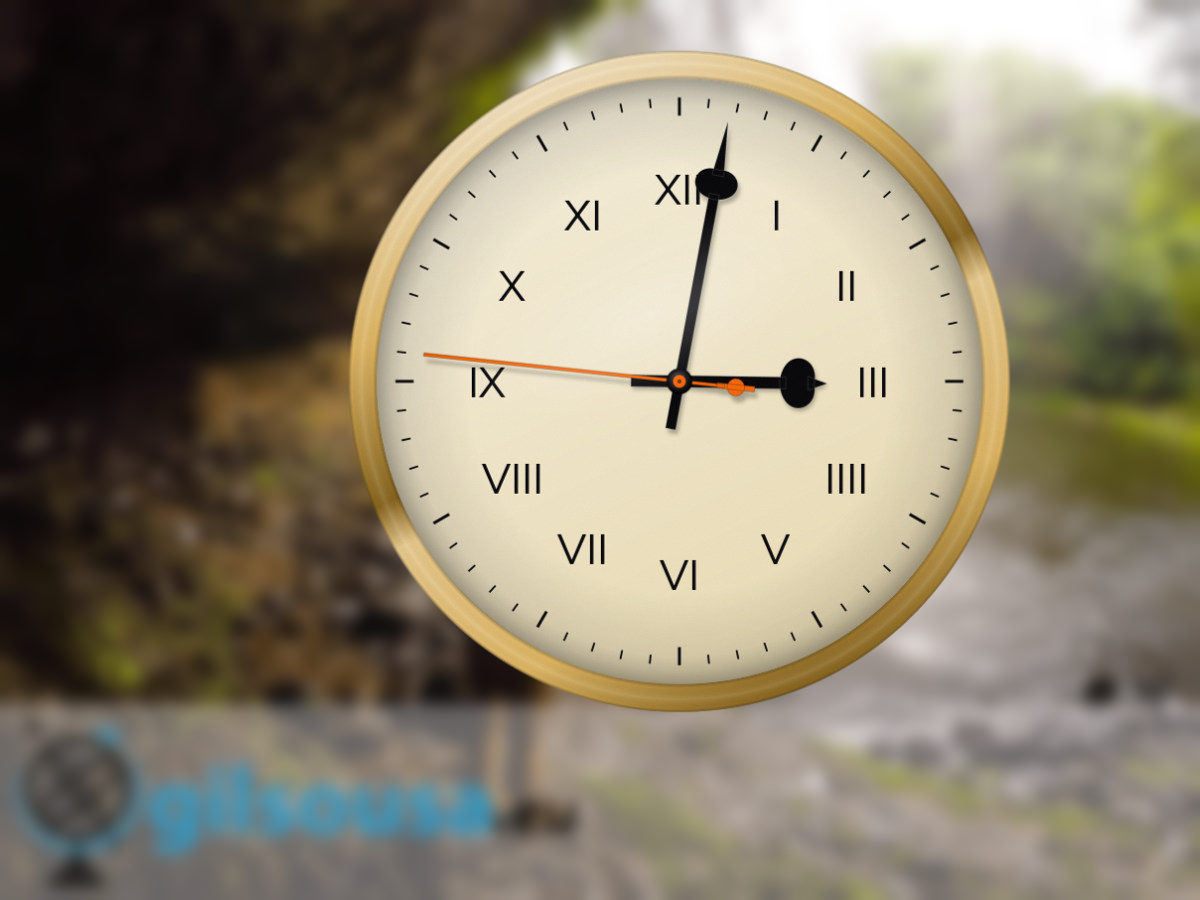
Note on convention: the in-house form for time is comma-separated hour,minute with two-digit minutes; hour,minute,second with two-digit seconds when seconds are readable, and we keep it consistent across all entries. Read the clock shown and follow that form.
3,01,46
